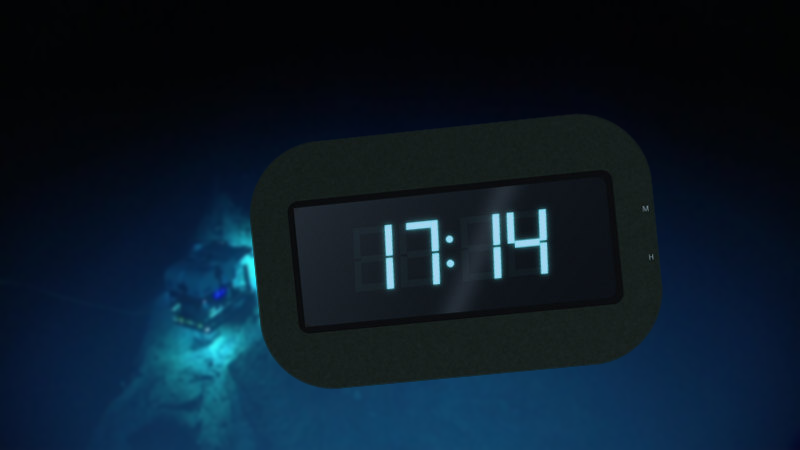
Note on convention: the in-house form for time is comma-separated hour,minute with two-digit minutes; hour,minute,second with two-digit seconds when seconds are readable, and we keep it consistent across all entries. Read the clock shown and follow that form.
17,14
